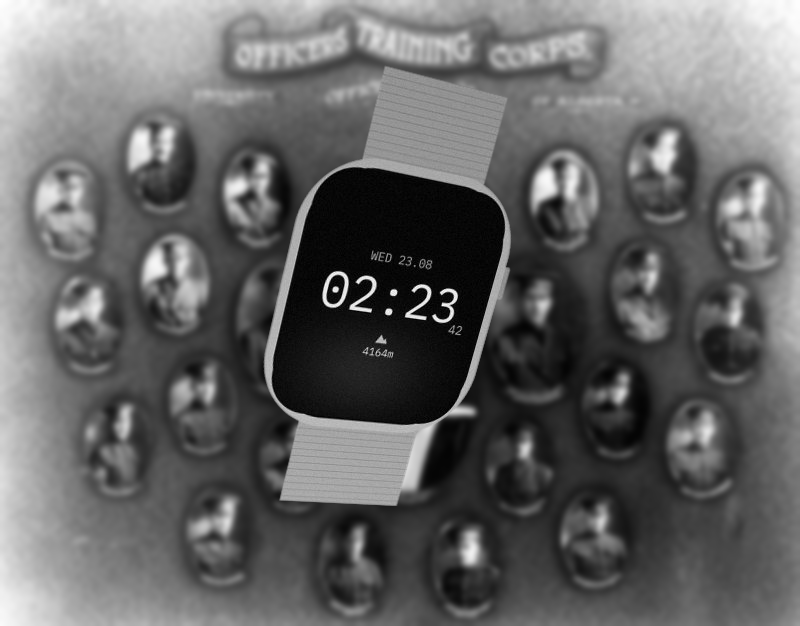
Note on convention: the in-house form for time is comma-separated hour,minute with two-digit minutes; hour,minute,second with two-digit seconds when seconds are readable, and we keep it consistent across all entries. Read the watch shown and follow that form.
2,23,42
